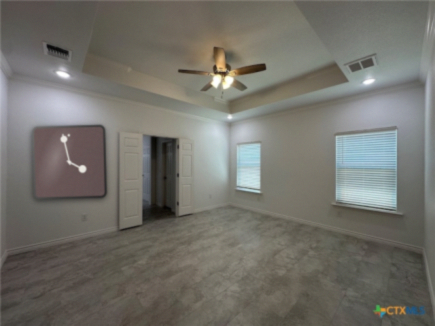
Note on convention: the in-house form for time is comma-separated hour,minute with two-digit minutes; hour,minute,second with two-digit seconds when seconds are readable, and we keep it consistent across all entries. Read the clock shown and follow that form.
3,58
